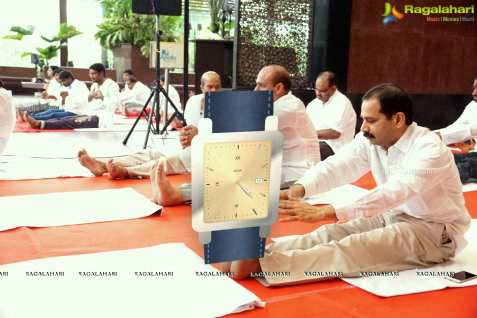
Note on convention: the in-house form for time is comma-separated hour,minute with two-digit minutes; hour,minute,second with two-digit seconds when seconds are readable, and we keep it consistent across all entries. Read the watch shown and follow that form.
4,23
